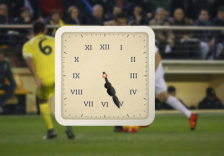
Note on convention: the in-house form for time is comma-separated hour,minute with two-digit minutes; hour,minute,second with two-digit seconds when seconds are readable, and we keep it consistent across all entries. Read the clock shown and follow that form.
5,26
